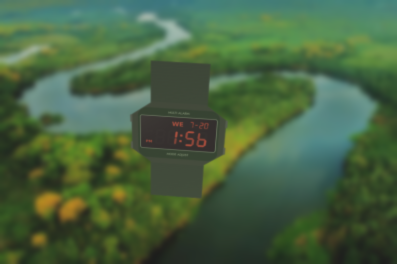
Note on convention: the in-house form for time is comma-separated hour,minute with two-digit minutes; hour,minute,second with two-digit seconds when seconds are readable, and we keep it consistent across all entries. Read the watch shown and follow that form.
1,56
